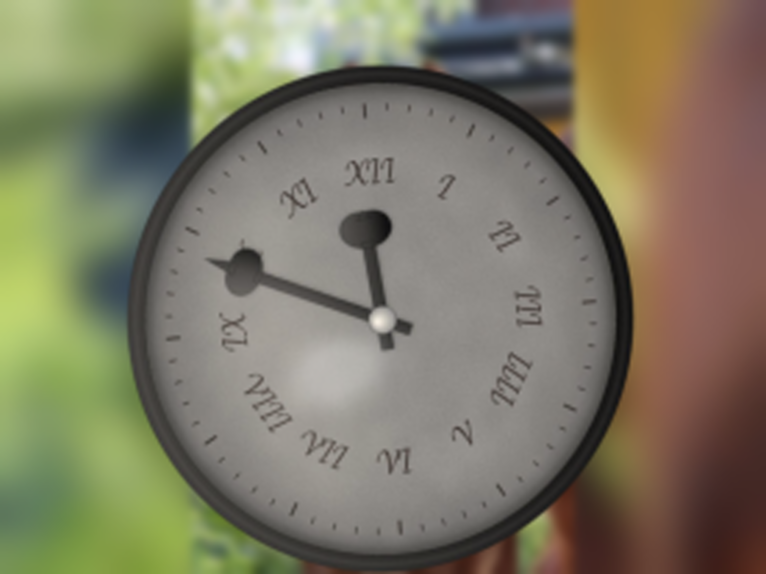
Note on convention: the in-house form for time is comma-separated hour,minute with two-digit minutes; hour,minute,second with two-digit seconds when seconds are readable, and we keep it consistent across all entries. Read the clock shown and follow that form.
11,49
